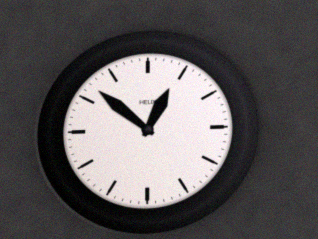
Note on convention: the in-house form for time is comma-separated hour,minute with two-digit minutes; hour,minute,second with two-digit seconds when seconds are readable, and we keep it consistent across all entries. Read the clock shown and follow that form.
12,52
